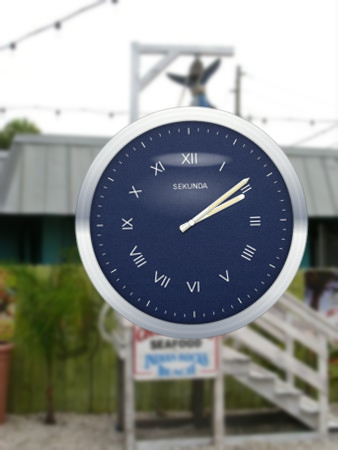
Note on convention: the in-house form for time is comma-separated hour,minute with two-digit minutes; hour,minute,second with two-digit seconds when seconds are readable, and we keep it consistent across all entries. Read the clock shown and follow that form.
2,09
